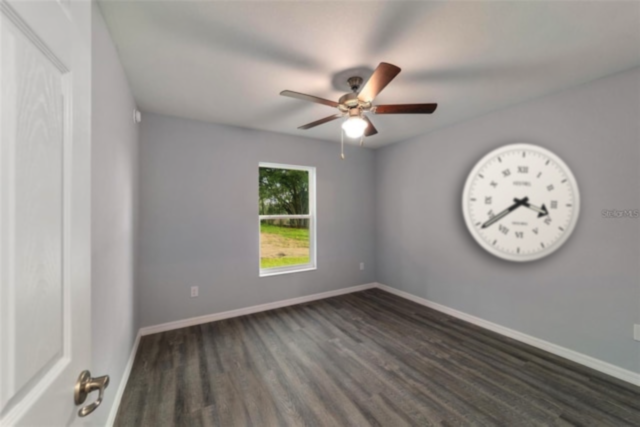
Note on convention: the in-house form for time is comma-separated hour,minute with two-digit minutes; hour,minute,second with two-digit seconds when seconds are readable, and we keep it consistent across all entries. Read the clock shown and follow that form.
3,39
